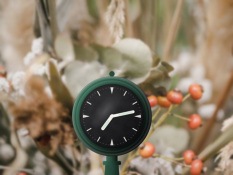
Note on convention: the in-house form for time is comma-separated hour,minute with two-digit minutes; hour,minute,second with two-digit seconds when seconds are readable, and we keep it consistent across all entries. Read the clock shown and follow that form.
7,13
